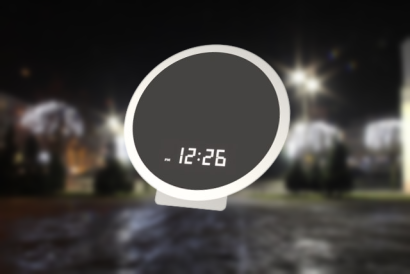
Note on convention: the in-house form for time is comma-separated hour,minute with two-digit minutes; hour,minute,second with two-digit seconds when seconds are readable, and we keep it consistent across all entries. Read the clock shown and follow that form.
12,26
